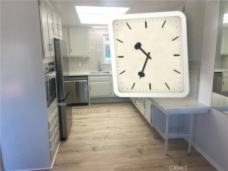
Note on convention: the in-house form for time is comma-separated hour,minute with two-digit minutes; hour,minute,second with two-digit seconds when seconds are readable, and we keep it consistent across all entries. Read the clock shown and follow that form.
10,34
